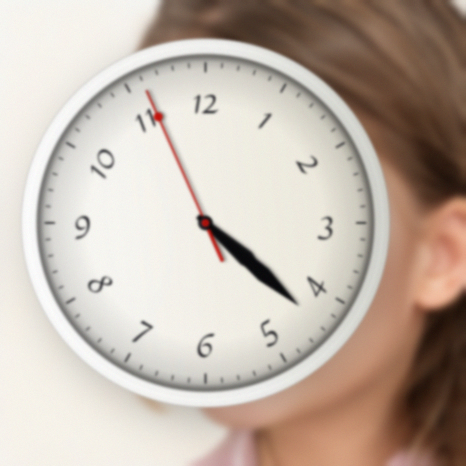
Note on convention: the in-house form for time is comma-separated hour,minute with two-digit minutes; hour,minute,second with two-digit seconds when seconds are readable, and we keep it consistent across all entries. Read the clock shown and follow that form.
4,21,56
